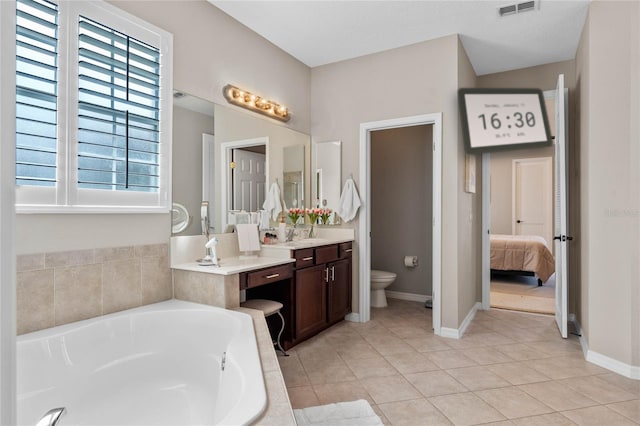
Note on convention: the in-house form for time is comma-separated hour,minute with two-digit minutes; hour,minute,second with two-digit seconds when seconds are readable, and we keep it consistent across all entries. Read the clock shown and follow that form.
16,30
